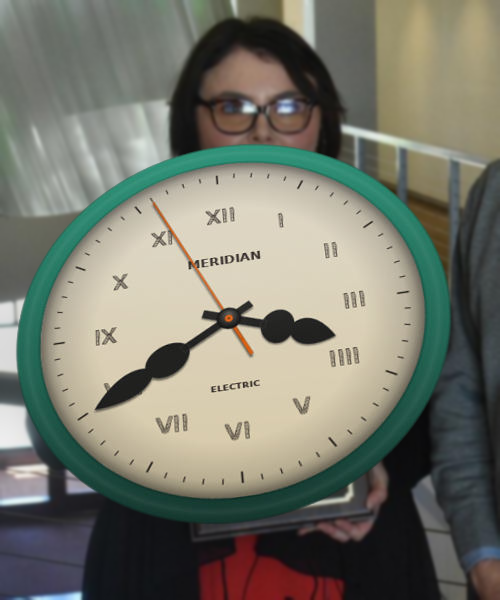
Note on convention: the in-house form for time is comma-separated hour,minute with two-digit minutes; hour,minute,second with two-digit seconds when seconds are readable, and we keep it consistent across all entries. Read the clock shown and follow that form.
3,39,56
